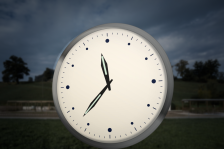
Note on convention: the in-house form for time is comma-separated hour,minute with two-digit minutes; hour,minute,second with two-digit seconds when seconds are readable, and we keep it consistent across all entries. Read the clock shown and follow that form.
11,37
